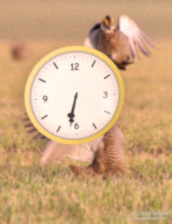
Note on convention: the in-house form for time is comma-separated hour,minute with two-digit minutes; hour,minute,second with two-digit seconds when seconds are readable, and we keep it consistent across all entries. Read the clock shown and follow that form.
6,32
